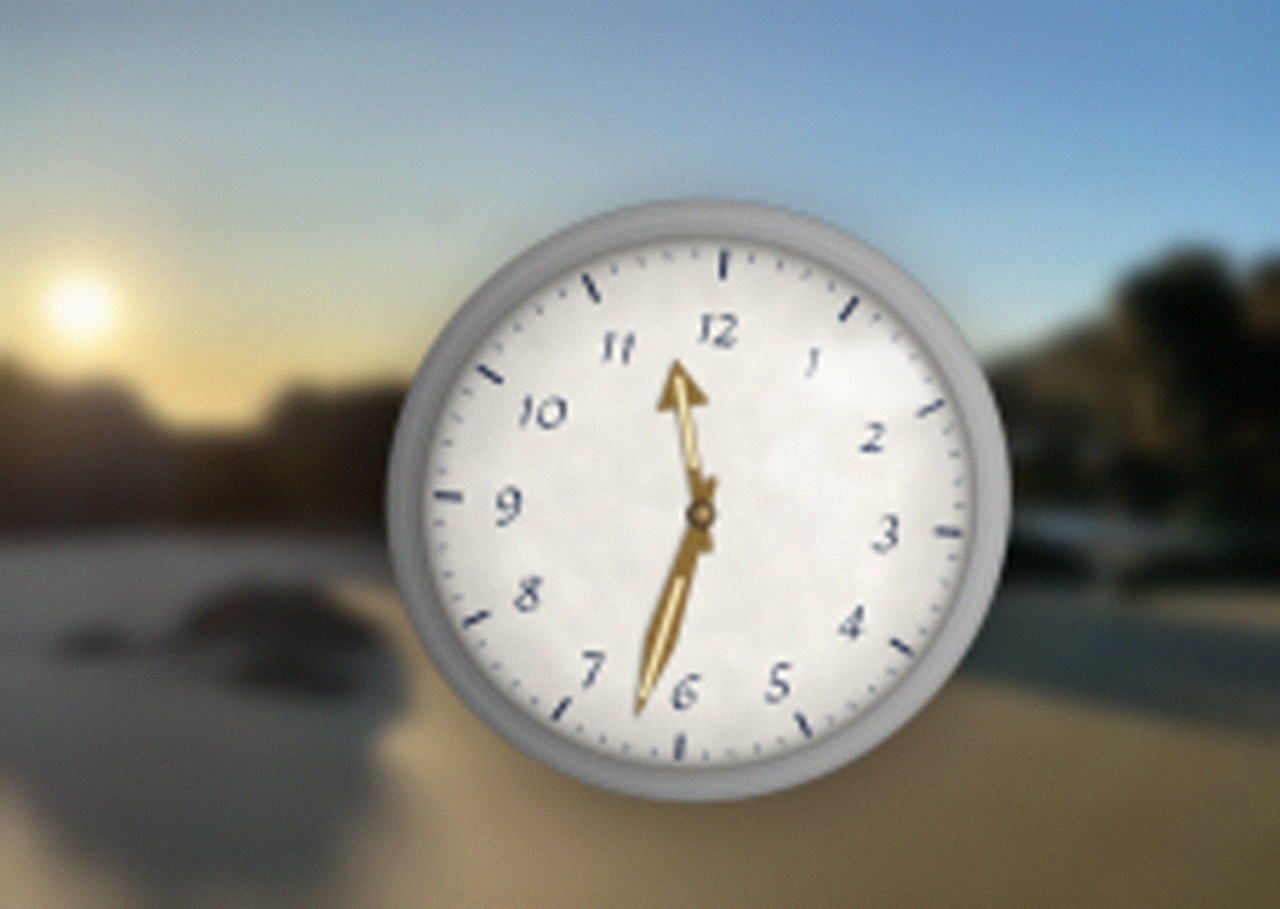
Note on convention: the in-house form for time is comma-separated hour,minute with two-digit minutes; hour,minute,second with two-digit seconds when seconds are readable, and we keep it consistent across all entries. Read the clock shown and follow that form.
11,32
